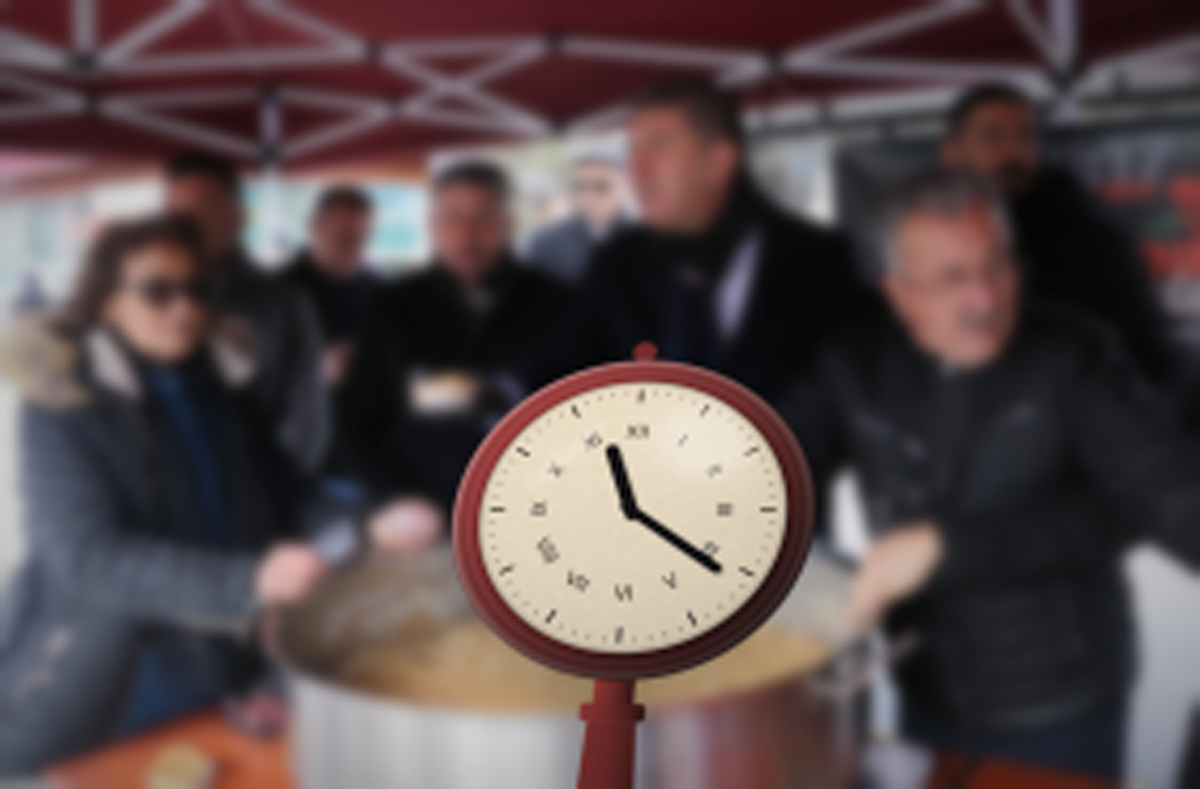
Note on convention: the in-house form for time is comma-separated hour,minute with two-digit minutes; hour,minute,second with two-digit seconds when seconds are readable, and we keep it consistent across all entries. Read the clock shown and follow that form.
11,21
